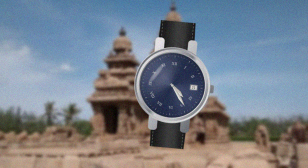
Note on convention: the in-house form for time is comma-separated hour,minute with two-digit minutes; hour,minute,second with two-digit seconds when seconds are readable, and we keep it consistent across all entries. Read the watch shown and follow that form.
4,24
